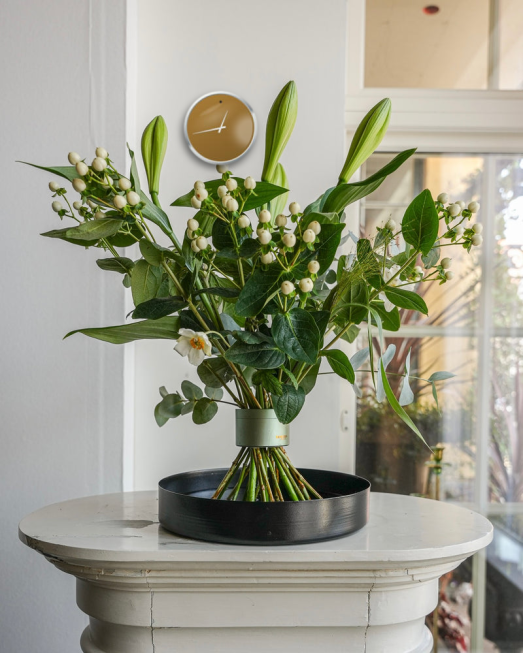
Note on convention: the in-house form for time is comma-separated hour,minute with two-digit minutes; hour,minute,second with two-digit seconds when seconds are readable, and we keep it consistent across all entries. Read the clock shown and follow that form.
12,43
